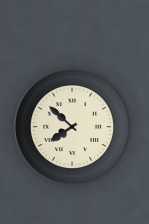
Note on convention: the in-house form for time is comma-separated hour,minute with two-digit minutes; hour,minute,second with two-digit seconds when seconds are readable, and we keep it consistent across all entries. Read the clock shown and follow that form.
7,52
